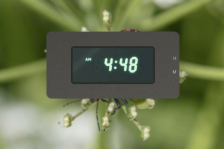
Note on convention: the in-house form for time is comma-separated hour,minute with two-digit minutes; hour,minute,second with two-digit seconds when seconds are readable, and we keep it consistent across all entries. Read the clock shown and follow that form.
4,48
